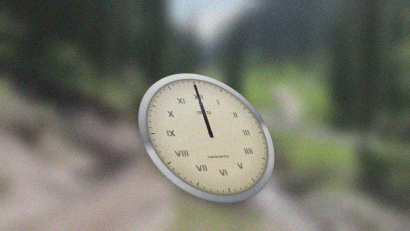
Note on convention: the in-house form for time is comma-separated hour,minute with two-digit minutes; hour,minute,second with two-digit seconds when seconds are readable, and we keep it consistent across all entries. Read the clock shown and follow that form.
12,00
